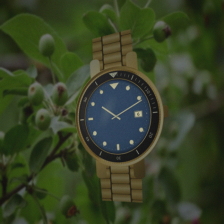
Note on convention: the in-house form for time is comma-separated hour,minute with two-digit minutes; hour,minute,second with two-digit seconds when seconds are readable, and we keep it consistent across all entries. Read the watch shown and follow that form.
10,11
